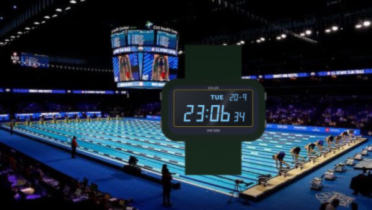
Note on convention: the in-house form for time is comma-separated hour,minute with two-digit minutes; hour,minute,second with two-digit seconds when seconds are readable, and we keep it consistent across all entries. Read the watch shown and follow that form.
23,06,34
